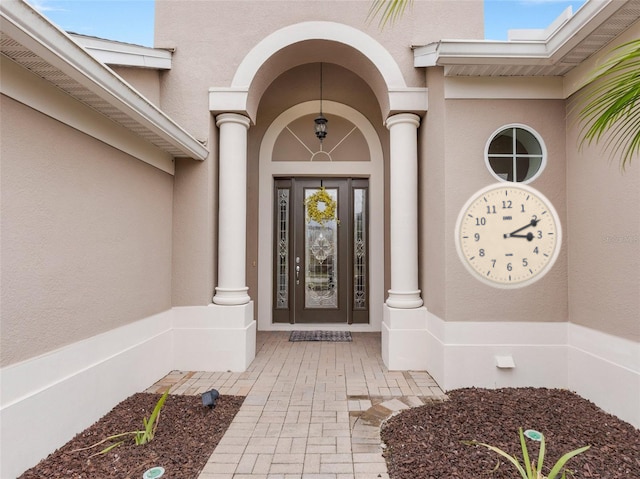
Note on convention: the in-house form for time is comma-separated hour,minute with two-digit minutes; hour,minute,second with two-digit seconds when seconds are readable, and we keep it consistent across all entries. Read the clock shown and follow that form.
3,11
